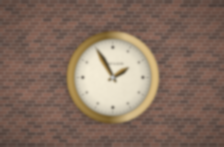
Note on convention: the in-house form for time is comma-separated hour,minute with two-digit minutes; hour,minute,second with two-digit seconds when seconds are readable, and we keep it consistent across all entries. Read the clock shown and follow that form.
1,55
